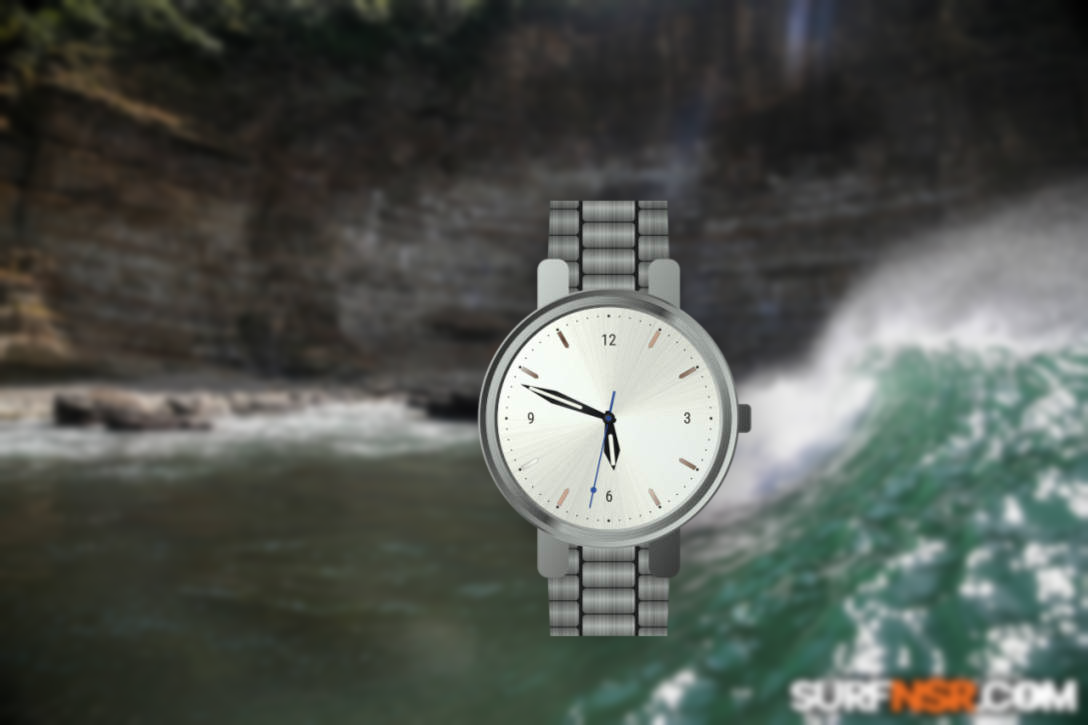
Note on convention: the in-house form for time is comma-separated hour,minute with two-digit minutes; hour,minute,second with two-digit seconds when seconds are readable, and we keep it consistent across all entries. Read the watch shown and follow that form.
5,48,32
